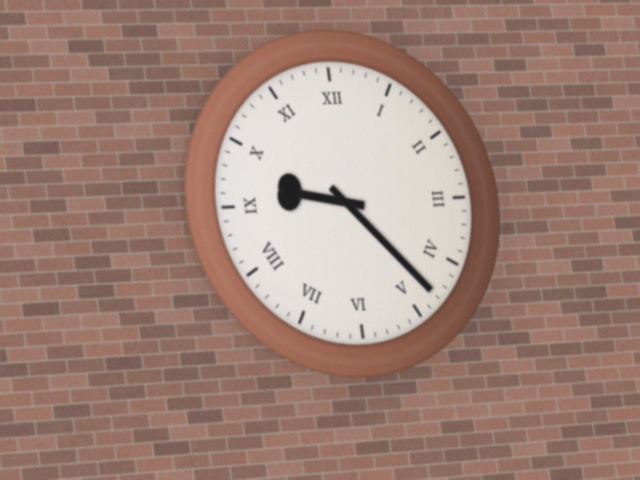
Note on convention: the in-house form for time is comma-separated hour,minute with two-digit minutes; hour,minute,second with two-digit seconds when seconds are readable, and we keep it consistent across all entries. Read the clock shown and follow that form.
9,23
